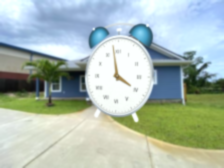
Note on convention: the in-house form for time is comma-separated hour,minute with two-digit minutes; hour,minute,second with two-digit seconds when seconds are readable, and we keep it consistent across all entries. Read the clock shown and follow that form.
3,58
